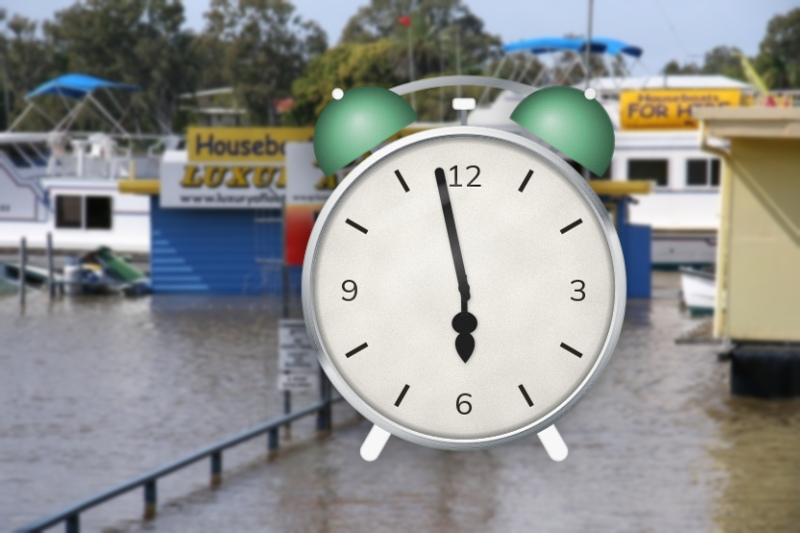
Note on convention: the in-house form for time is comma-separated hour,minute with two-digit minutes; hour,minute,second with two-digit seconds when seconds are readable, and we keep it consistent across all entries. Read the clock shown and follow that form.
5,58
